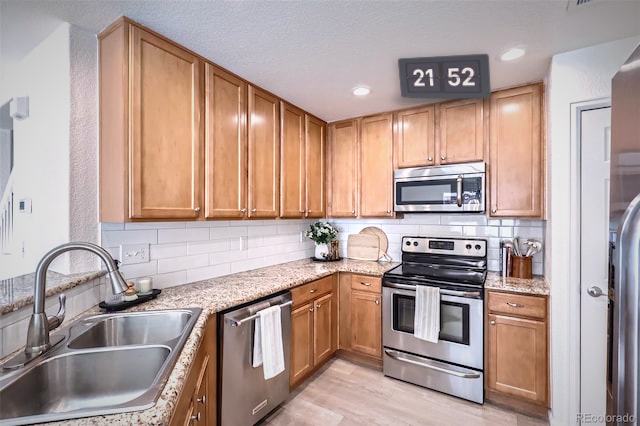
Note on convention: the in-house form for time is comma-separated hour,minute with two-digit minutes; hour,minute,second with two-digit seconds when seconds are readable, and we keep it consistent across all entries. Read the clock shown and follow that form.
21,52
